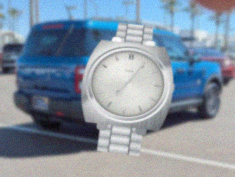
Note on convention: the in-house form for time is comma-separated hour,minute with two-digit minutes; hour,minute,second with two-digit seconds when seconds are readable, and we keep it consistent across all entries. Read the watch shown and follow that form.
7,05
